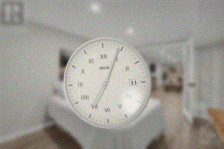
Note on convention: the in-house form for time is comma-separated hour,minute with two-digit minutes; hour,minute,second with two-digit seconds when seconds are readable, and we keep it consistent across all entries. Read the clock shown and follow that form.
7,04
